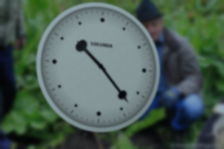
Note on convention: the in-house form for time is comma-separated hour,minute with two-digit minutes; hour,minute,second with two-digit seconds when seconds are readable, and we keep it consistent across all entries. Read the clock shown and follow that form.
10,23
